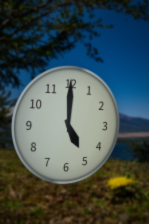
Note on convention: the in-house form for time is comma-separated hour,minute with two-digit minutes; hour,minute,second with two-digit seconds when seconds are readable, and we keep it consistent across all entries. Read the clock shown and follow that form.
5,00
